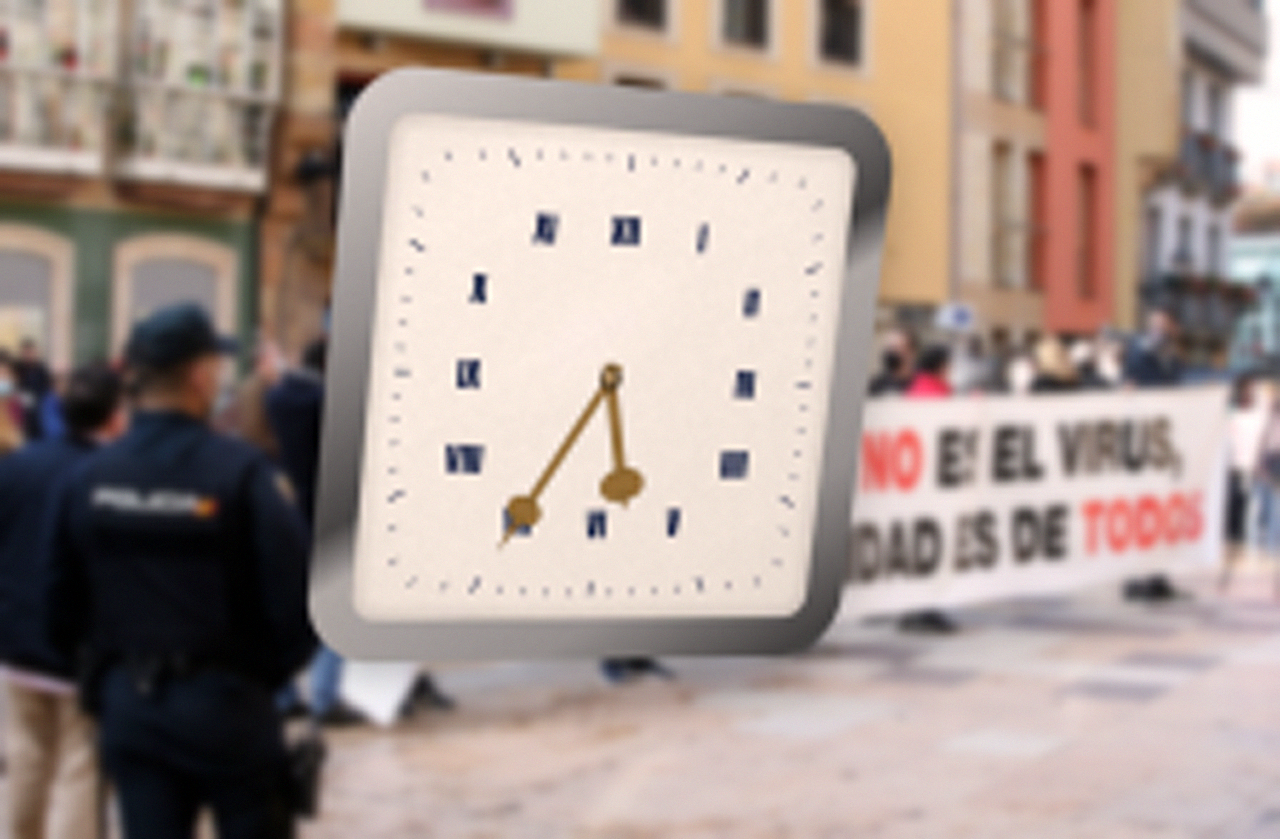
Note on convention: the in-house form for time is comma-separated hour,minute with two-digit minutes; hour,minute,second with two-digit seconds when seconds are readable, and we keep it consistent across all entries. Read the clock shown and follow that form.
5,35
